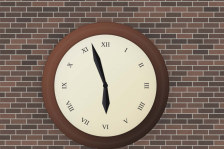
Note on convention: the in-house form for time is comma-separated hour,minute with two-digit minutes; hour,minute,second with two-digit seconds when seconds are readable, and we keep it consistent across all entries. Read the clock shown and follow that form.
5,57
